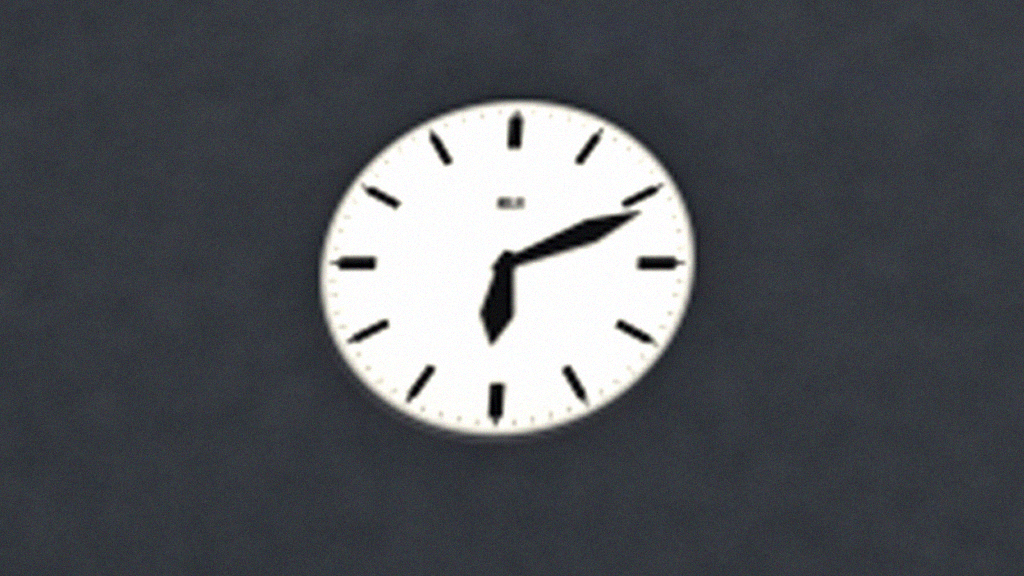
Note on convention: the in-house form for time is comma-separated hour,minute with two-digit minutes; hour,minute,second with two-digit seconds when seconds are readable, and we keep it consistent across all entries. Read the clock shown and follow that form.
6,11
